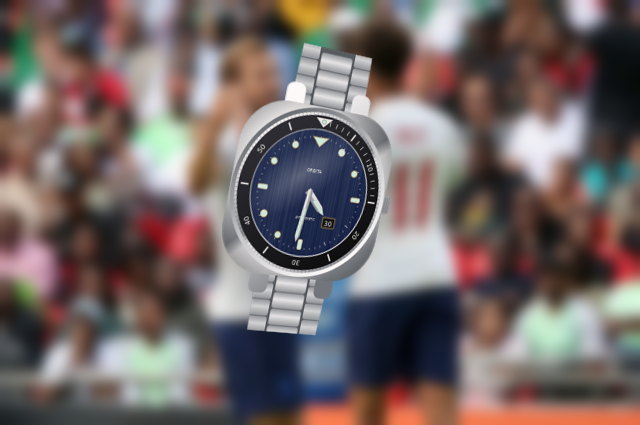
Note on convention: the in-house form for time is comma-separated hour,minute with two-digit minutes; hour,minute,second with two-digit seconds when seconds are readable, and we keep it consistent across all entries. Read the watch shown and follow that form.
4,31
